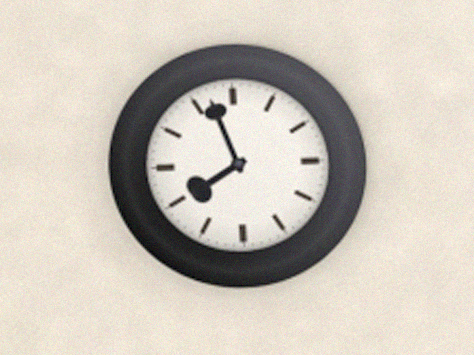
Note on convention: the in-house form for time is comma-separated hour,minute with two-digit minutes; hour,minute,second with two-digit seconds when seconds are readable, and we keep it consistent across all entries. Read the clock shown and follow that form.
7,57
